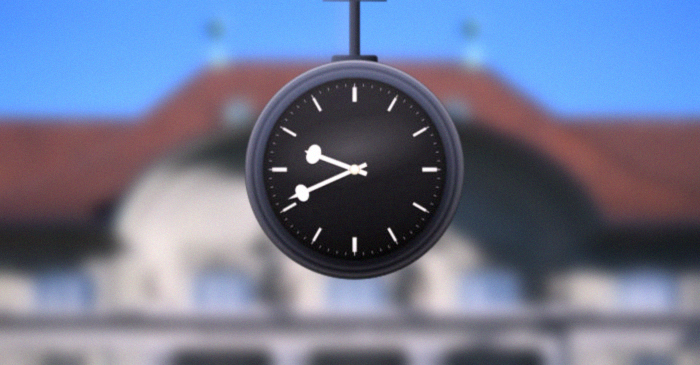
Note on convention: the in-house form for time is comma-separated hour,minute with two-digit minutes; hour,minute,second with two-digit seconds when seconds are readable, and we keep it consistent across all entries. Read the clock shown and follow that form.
9,41
